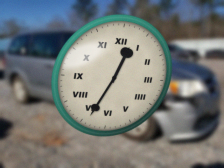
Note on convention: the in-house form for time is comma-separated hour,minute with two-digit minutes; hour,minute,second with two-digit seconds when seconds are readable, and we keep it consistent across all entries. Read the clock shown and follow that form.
12,34
